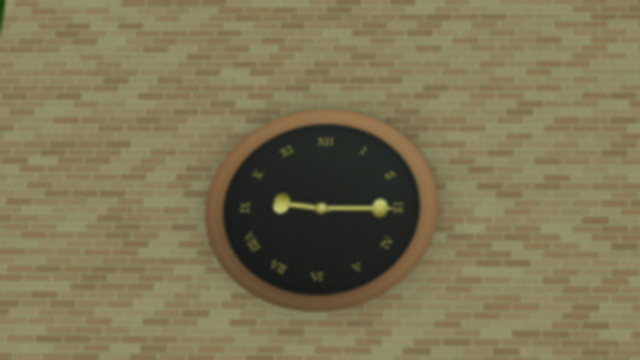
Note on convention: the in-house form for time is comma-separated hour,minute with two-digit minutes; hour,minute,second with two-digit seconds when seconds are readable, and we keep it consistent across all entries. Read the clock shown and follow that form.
9,15
